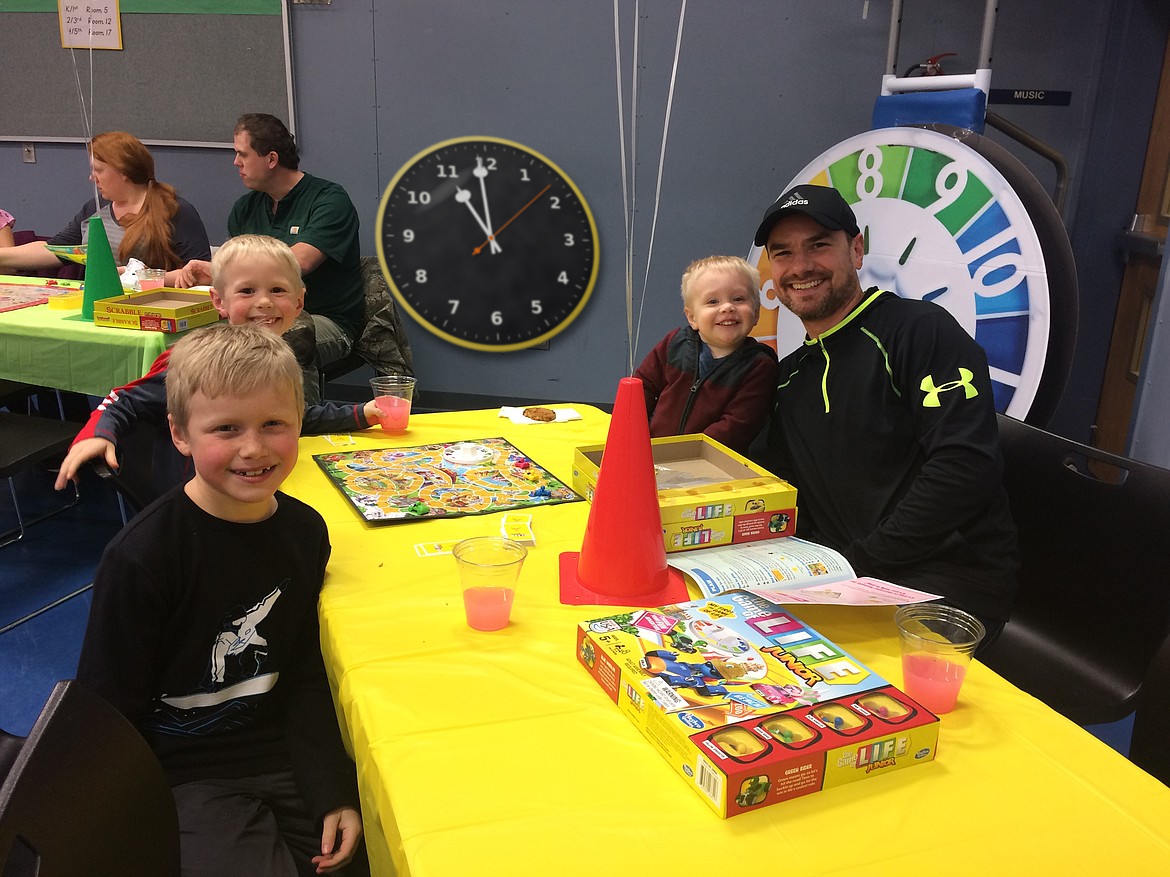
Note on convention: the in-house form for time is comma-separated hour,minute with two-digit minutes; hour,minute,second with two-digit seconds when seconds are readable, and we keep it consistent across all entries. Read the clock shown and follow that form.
10,59,08
